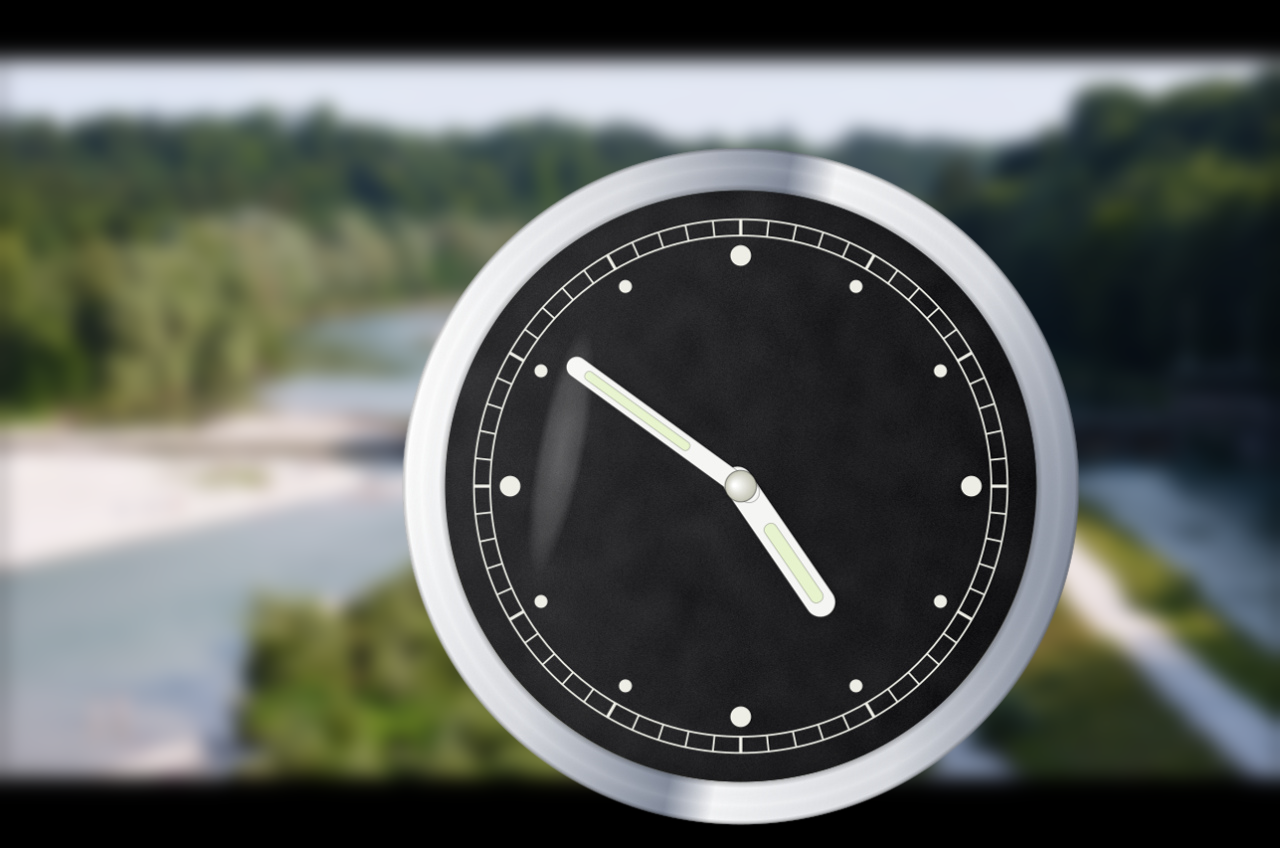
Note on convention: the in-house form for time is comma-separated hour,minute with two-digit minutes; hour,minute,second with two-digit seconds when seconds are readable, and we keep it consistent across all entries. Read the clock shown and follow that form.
4,51
